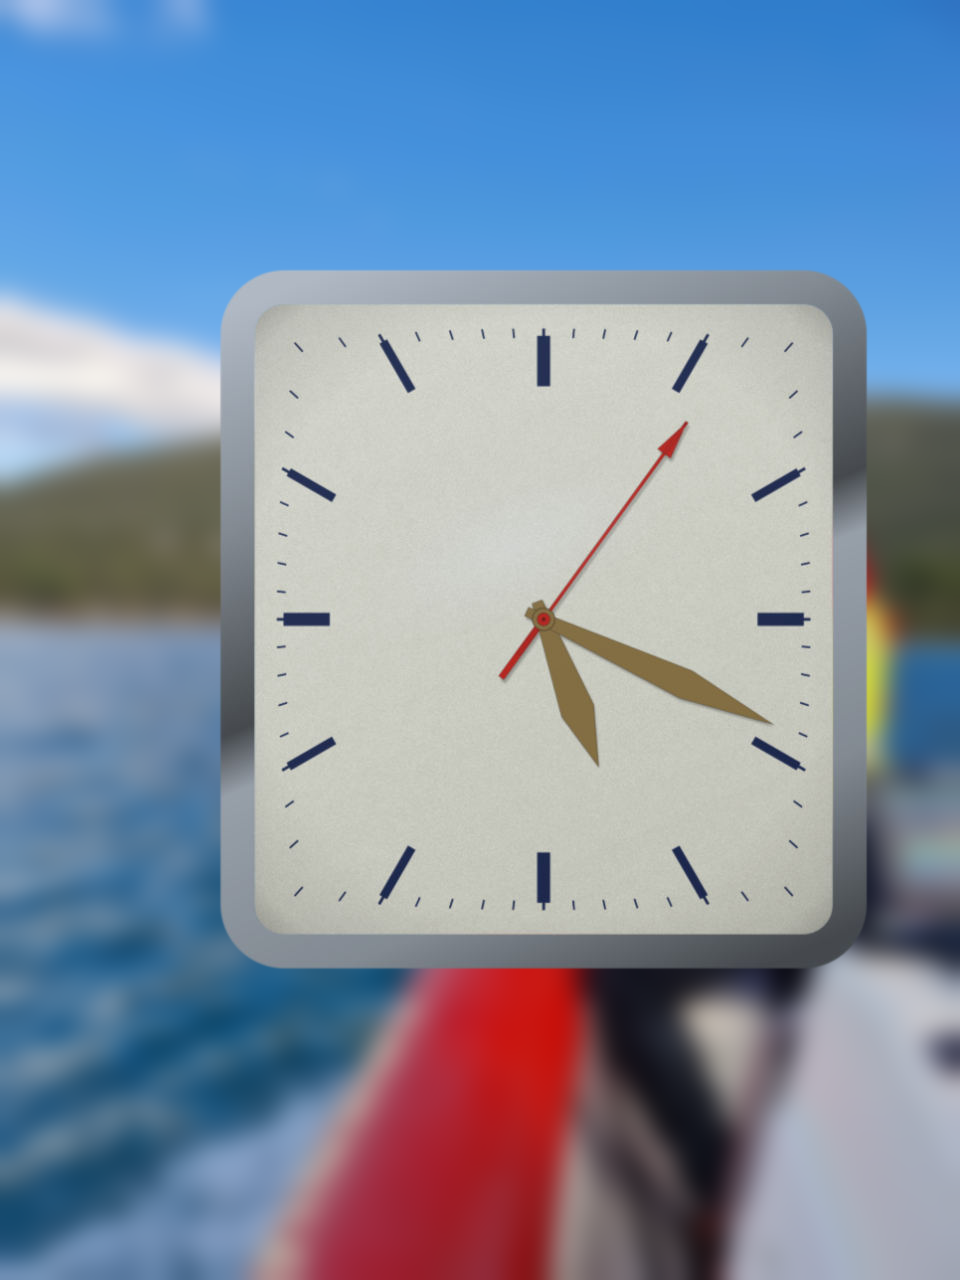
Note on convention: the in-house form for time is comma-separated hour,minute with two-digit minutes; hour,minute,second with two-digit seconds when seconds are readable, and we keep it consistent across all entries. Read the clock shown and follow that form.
5,19,06
